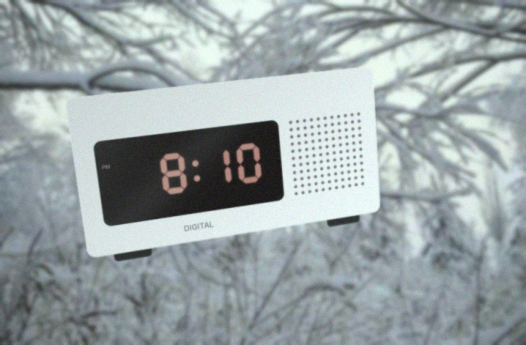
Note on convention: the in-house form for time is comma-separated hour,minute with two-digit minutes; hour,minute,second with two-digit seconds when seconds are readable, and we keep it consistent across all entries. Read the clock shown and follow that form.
8,10
